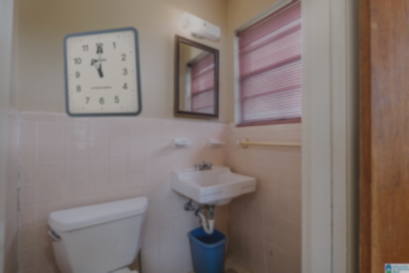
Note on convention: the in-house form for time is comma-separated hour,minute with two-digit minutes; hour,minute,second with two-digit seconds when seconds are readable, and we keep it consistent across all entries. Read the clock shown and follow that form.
11,00
